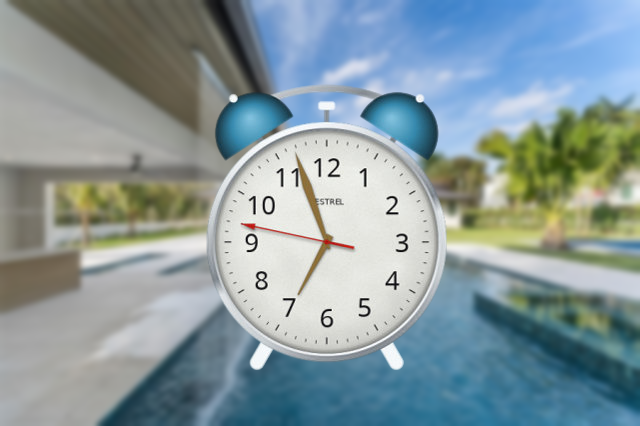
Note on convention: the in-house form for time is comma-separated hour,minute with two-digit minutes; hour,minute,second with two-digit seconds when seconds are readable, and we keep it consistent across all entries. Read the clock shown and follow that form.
6,56,47
